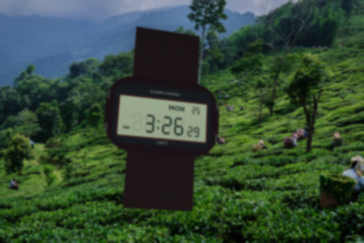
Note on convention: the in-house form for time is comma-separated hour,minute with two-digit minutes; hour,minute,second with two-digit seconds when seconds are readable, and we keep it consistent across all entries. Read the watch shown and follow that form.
3,26
